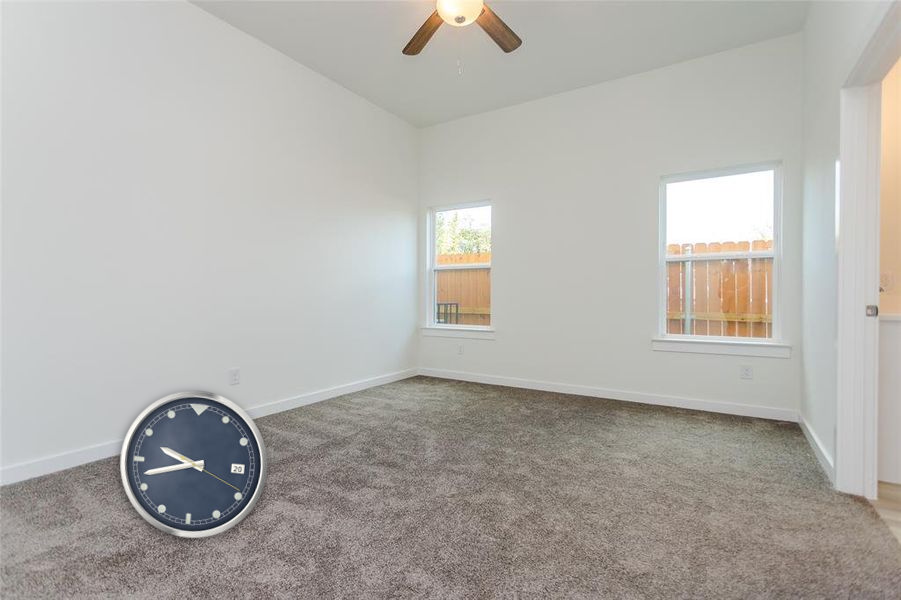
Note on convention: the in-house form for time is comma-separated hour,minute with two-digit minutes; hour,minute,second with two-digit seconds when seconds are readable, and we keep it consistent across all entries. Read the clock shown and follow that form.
9,42,19
